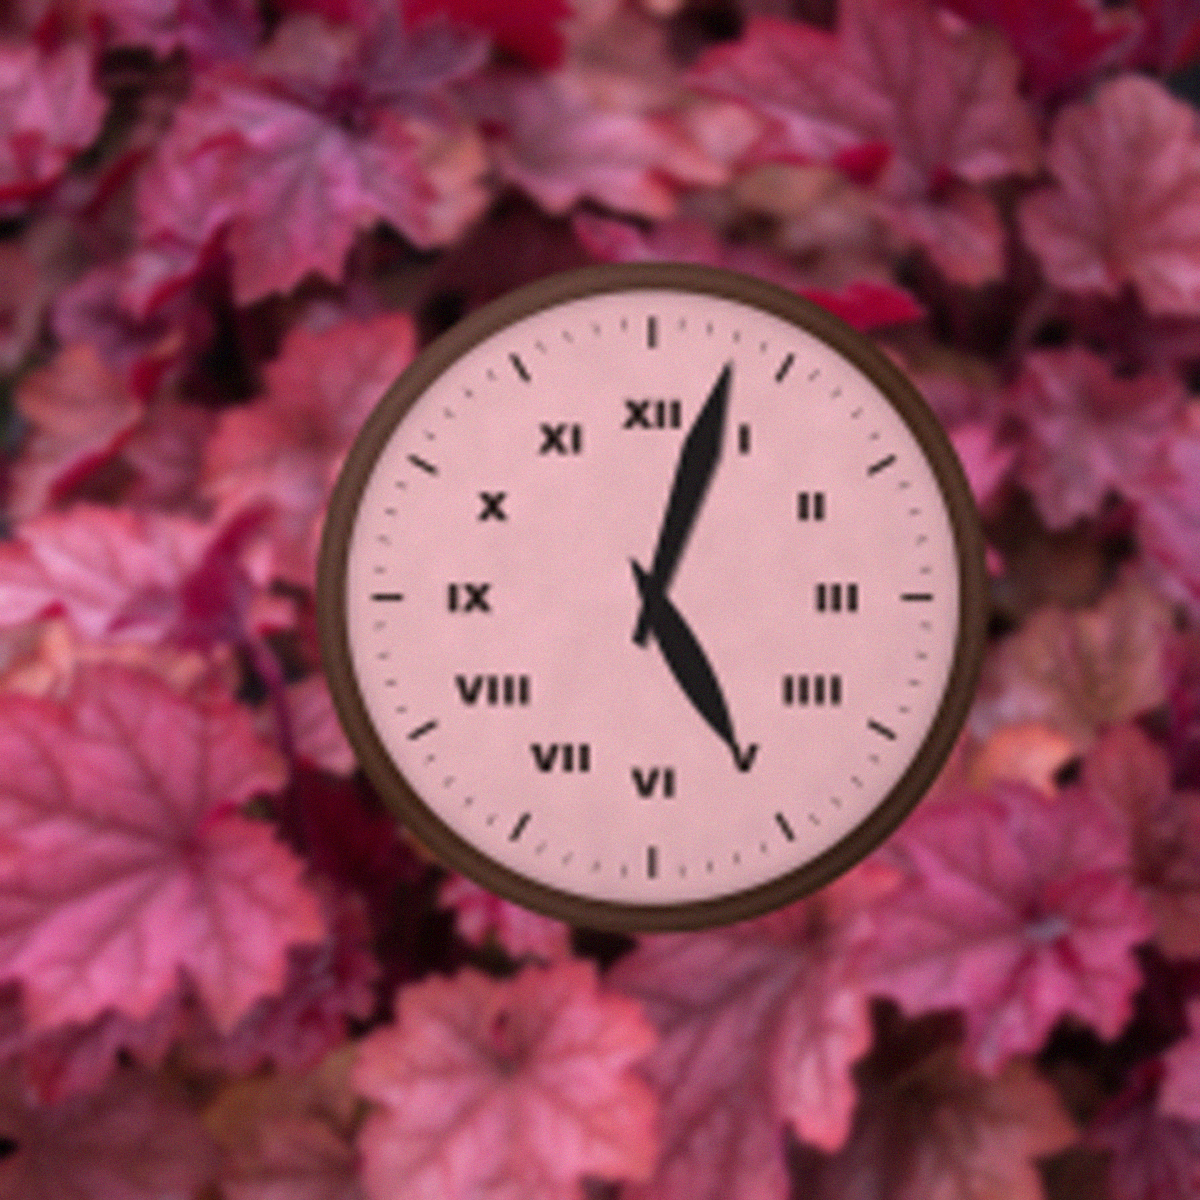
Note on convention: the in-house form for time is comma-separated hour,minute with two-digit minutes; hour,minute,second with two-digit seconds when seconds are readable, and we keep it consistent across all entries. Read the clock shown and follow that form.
5,03
